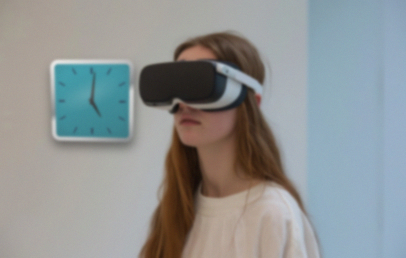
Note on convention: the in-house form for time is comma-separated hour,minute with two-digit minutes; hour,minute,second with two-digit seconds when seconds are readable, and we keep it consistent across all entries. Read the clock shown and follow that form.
5,01
